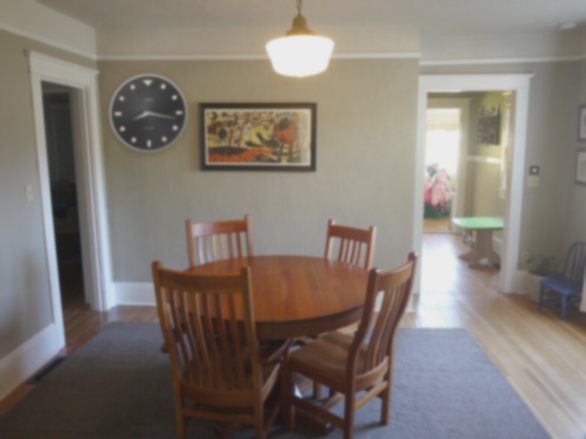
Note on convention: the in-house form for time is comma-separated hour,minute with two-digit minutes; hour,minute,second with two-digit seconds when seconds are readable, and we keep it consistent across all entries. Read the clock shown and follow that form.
8,17
